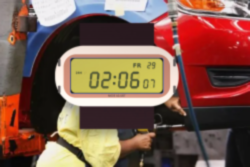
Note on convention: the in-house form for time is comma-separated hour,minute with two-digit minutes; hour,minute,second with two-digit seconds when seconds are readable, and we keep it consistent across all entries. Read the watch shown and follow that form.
2,06
